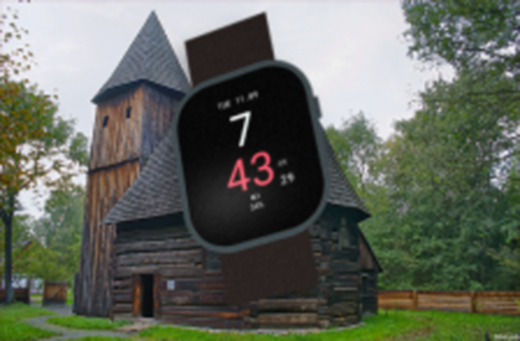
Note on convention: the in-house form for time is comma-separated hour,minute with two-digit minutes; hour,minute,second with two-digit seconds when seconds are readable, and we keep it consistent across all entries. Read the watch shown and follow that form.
7,43
